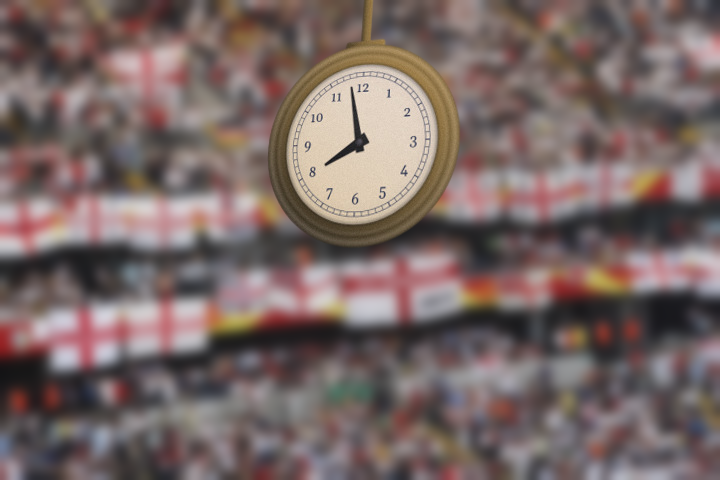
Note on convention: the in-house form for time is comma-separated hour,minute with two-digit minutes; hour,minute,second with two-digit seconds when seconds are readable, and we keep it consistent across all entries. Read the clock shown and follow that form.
7,58
